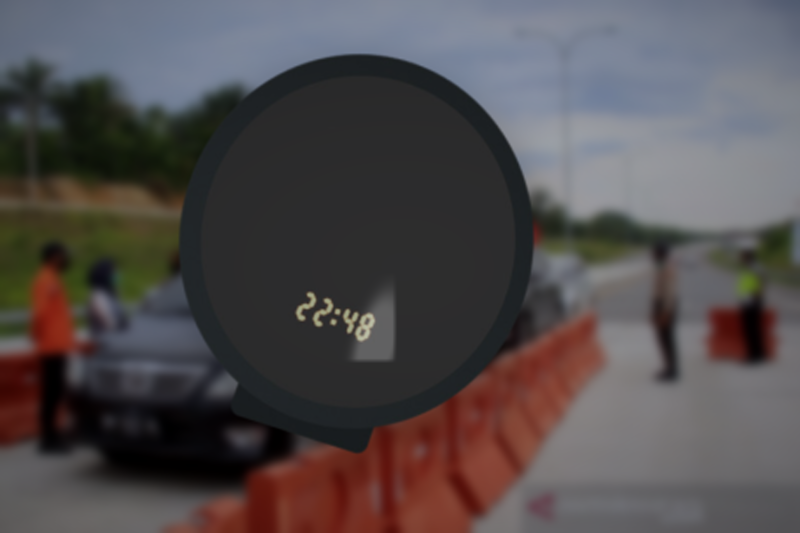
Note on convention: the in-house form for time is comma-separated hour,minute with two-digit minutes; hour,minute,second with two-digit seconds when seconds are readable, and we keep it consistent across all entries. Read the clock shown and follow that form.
22,48
